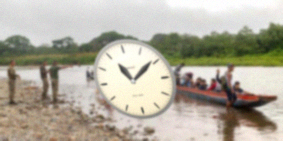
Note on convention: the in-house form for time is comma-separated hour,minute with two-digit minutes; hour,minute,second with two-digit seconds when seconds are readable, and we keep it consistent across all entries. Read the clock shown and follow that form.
11,09
